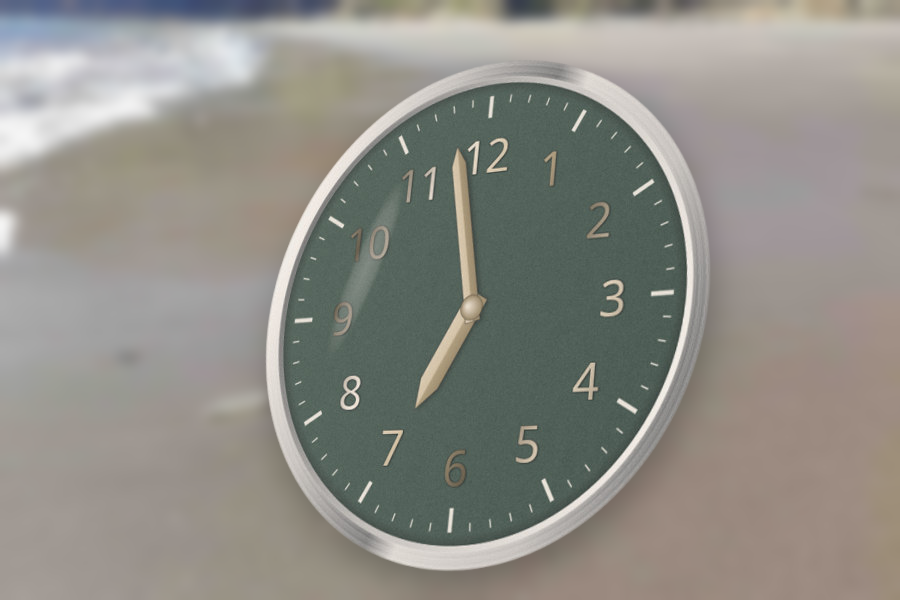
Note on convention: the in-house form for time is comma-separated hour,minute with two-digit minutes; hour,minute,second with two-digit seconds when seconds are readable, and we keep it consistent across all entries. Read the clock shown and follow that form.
6,58
